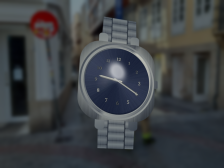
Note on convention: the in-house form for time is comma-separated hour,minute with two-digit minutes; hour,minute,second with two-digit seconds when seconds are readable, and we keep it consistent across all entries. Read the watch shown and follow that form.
9,20
